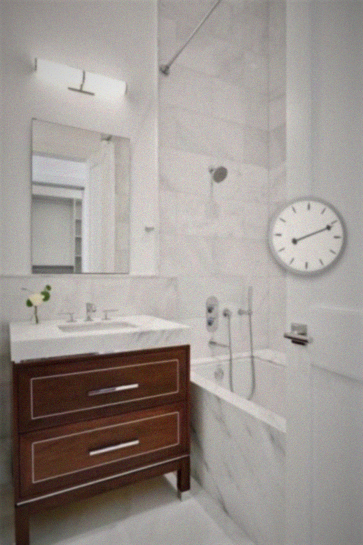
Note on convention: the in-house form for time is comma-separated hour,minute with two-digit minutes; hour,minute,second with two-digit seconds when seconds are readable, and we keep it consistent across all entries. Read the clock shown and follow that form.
8,11
